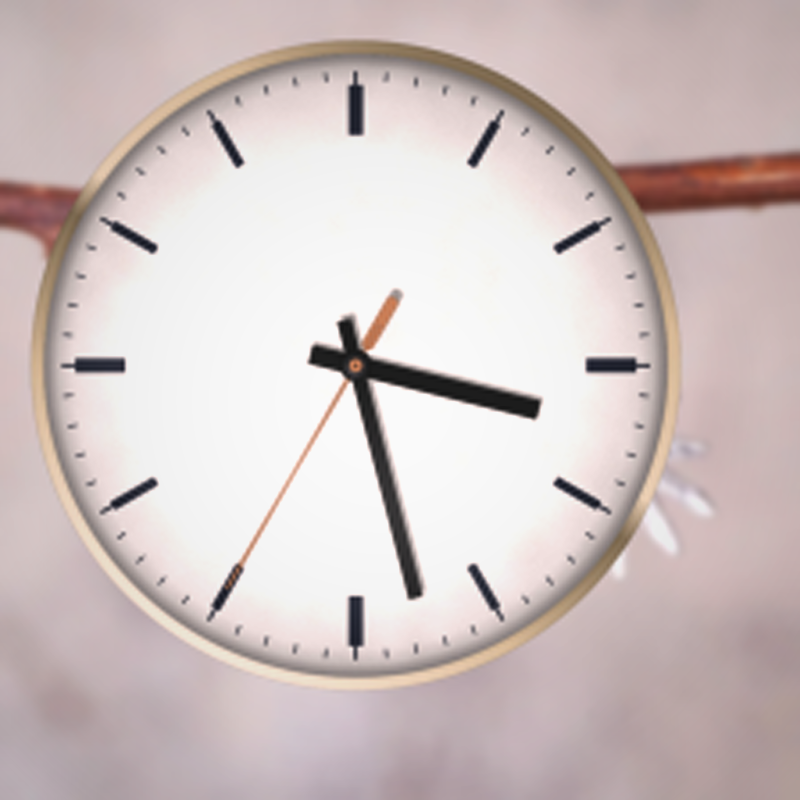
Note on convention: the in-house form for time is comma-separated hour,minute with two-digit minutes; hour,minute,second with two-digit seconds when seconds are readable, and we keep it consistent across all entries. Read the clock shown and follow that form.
3,27,35
